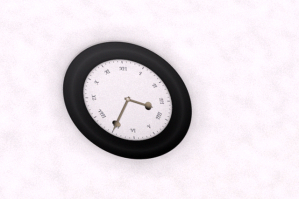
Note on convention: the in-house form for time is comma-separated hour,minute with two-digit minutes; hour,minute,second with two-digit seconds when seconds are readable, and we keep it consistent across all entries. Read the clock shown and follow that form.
3,35
